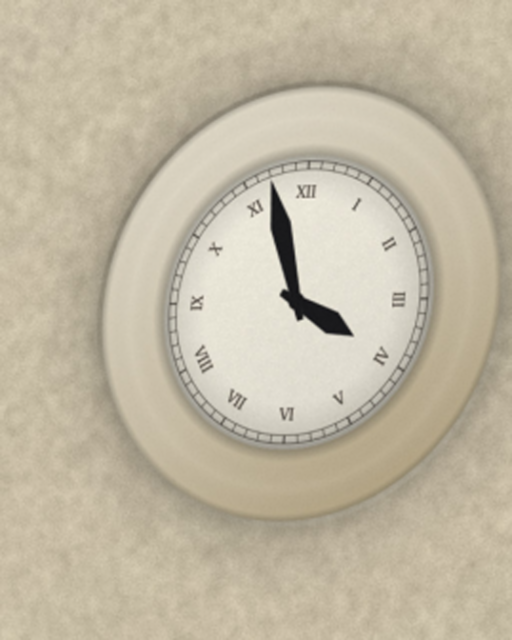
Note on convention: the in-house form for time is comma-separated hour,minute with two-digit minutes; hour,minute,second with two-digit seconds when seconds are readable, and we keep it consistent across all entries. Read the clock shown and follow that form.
3,57
